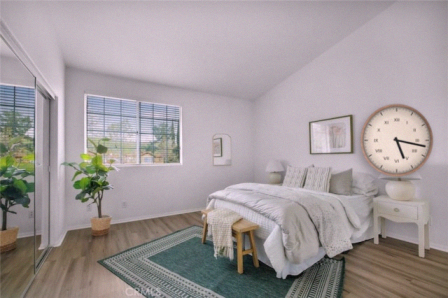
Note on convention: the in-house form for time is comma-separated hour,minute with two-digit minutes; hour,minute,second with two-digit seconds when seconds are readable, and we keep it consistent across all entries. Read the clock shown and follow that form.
5,17
